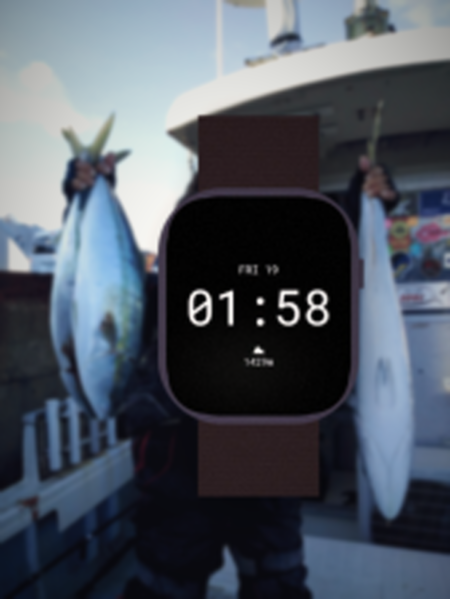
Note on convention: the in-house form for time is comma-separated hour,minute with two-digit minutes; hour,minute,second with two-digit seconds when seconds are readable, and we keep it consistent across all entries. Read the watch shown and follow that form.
1,58
